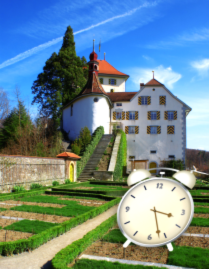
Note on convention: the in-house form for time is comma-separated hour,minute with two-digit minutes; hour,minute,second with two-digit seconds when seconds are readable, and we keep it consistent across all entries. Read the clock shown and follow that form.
3,27
